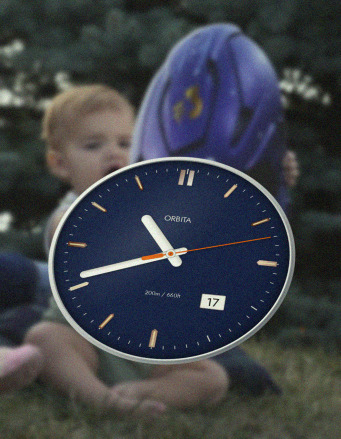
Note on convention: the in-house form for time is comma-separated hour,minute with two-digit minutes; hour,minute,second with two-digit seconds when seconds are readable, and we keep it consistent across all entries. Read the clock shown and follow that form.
10,41,12
